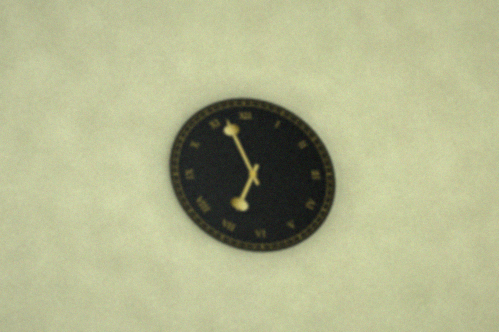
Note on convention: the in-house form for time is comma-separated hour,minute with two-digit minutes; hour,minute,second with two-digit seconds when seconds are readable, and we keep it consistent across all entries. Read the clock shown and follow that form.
6,57
